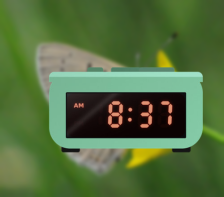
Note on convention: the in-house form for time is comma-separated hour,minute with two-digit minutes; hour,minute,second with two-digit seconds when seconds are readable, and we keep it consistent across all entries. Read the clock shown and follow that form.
8,37
